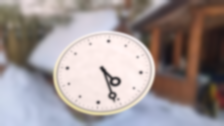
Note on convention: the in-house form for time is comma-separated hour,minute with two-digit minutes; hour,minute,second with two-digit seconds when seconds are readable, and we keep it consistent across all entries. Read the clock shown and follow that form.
4,26
